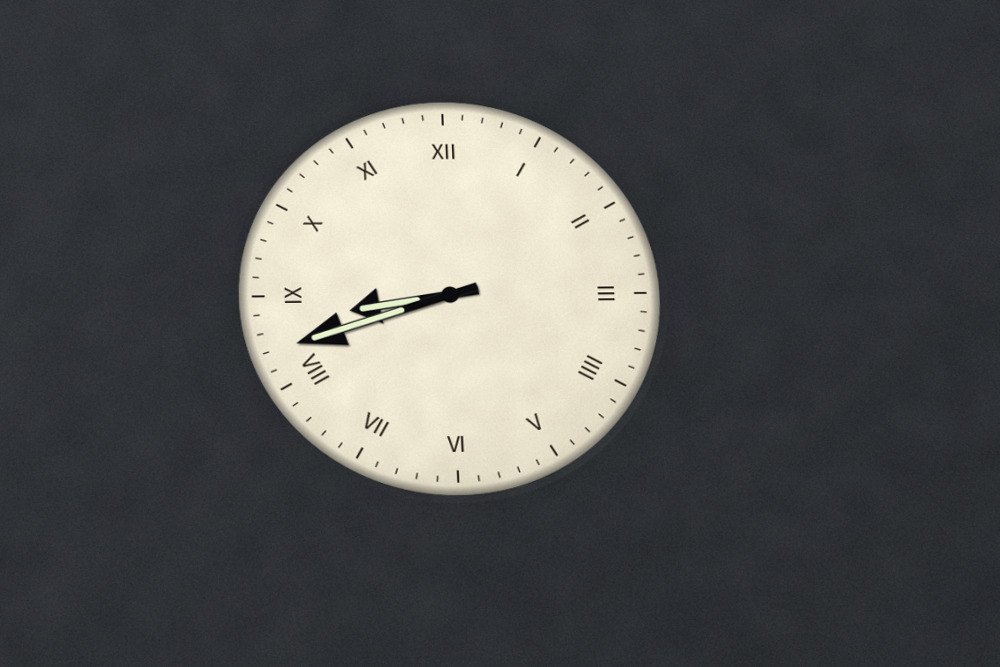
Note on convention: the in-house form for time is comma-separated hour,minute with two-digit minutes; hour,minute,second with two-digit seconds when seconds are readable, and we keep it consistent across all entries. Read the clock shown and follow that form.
8,42
